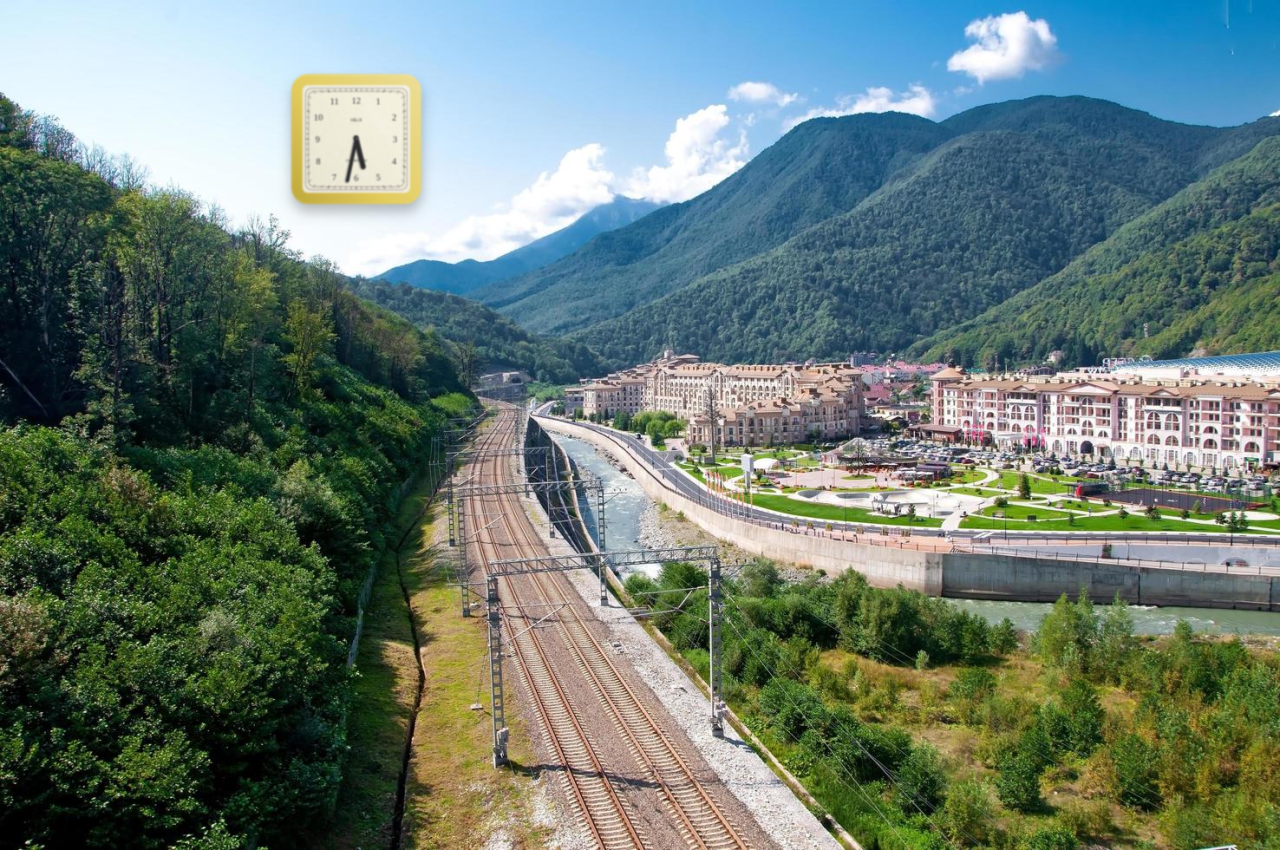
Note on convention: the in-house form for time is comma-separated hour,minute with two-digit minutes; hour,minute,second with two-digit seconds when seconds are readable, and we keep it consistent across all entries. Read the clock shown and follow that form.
5,32
